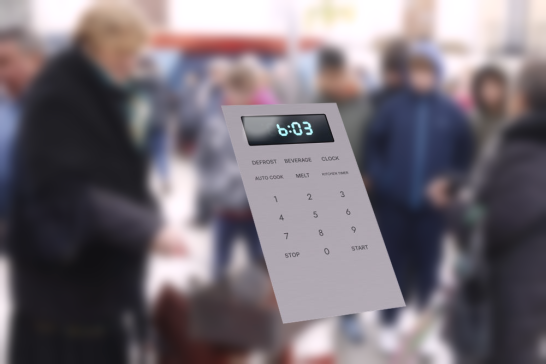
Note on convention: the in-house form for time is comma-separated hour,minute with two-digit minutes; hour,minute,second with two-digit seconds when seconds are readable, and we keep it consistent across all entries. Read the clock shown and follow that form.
6,03
